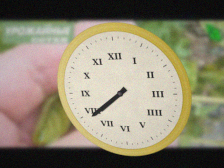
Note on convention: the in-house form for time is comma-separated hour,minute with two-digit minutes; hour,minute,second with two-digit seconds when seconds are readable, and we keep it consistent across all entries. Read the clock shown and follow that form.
7,39
